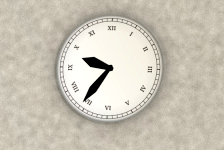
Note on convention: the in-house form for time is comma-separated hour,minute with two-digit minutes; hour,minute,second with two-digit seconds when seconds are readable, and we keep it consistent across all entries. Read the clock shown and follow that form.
9,36
